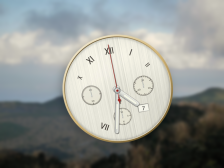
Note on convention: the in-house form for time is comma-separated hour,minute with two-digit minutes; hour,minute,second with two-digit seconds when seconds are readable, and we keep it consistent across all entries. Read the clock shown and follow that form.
4,32
